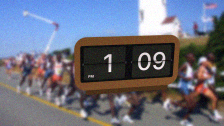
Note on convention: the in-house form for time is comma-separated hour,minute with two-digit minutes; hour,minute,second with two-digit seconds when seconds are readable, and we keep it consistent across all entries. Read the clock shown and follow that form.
1,09
